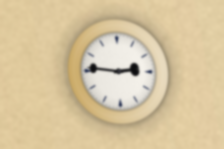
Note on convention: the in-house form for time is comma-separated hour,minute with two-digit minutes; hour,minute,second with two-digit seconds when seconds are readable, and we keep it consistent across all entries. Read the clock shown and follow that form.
2,46
